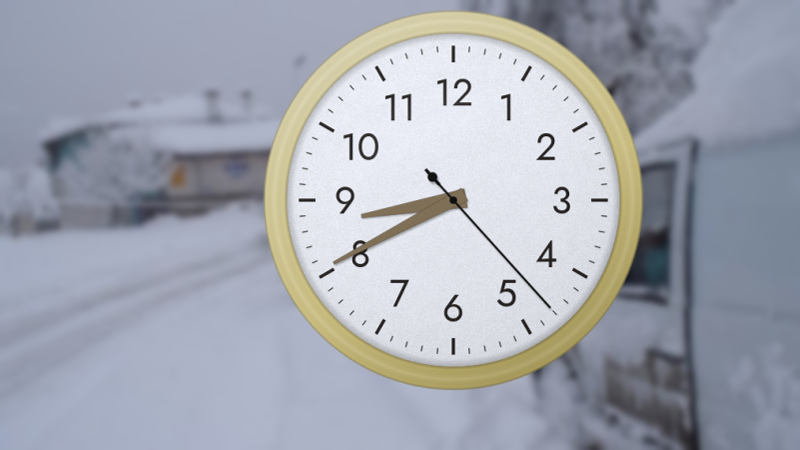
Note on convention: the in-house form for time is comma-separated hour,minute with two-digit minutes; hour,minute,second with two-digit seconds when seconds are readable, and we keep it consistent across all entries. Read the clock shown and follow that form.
8,40,23
